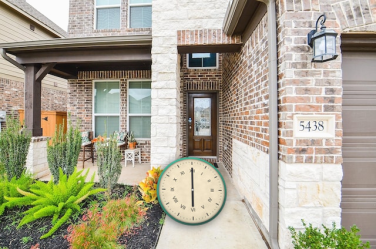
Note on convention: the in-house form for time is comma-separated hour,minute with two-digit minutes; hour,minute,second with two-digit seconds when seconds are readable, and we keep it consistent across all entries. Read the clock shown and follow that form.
6,00
